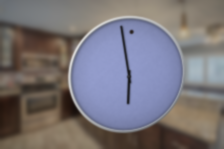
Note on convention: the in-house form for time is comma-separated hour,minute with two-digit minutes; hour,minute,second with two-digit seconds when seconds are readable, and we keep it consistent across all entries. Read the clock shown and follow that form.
5,58
